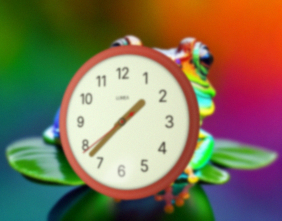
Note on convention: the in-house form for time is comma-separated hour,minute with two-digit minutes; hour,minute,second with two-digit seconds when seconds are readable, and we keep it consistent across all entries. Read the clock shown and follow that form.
1,37,39
